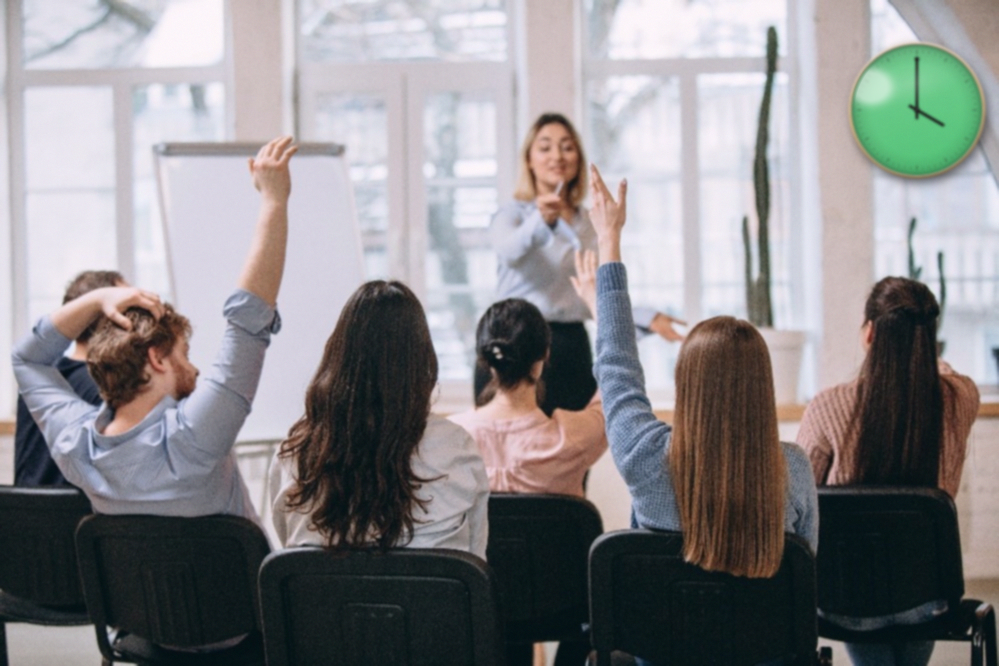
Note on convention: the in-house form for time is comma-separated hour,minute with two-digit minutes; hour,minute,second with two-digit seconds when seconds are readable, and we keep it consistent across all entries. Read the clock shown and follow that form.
4,00
